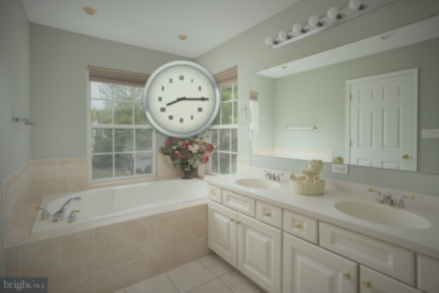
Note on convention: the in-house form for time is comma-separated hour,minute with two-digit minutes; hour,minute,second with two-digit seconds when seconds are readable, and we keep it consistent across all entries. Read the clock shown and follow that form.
8,15
